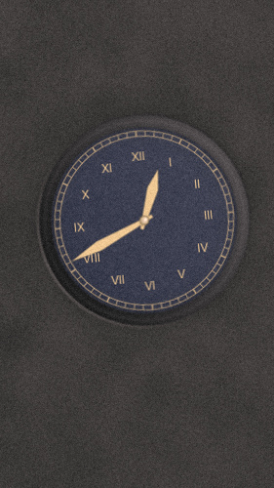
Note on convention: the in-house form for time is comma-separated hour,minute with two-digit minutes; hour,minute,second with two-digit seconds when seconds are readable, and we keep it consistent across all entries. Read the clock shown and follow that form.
12,41
